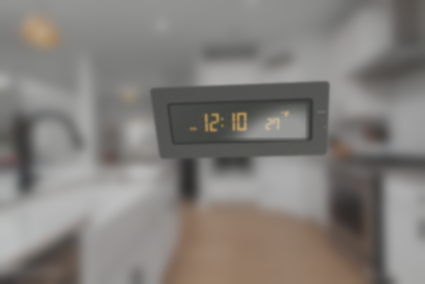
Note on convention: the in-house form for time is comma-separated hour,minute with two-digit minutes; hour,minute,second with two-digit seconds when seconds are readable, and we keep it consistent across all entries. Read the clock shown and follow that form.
12,10
